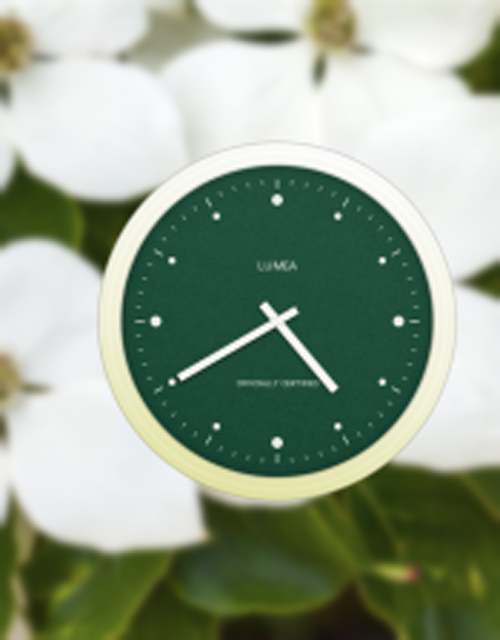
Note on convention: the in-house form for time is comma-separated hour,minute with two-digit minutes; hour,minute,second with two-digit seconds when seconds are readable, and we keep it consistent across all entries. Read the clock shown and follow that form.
4,40
